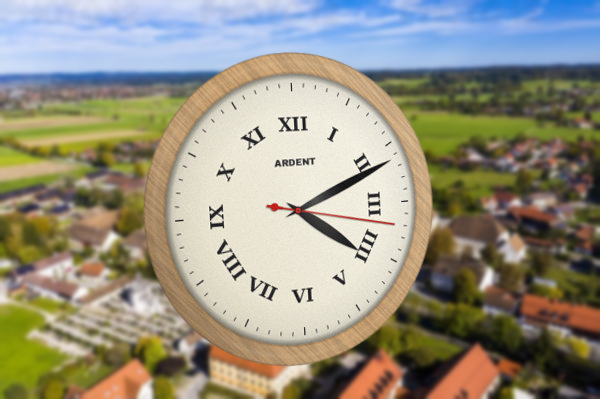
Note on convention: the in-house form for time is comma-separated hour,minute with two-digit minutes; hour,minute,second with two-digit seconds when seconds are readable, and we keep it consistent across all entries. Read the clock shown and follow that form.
4,11,17
